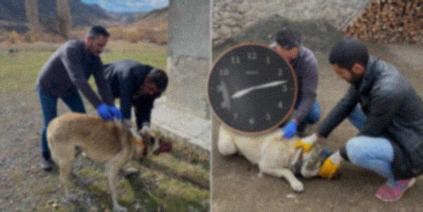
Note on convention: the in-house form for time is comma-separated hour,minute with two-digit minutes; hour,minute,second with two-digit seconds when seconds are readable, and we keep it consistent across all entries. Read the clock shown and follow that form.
8,13
